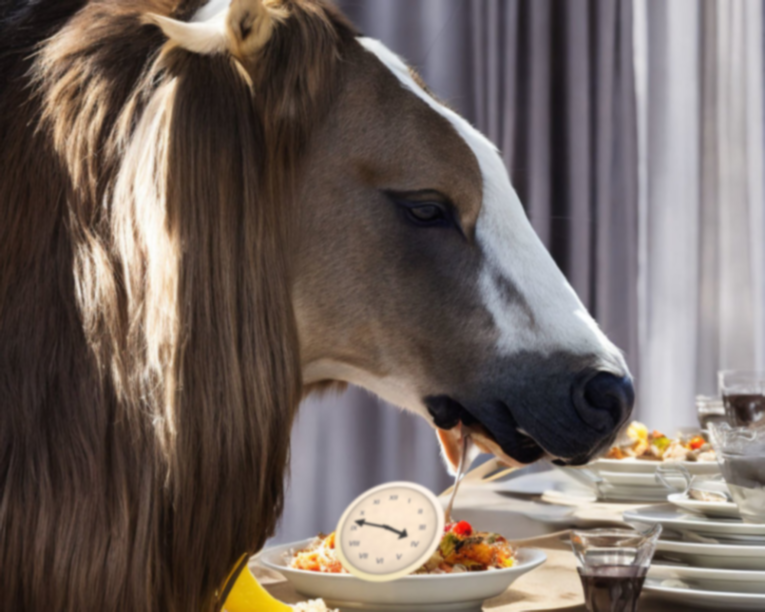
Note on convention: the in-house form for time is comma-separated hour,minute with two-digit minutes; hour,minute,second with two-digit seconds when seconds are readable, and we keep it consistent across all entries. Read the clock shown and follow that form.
3,47
